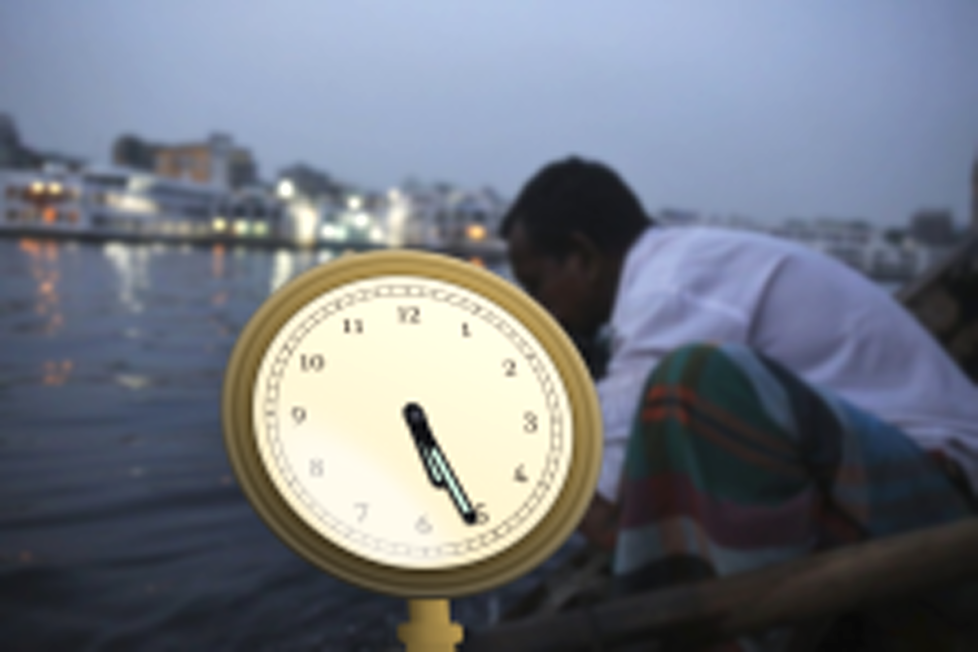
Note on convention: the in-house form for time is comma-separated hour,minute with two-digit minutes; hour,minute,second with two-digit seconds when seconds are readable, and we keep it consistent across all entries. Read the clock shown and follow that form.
5,26
